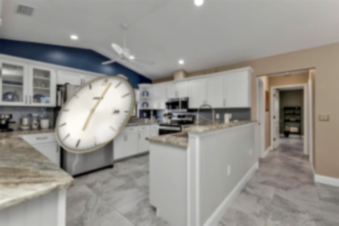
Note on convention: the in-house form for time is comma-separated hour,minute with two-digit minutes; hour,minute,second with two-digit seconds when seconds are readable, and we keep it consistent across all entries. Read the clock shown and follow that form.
6,02
